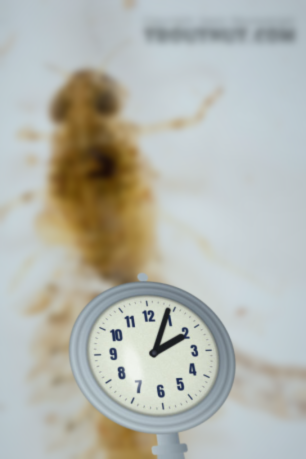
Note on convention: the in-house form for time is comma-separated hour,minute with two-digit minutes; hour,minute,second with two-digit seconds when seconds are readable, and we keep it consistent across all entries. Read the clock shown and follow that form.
2,04
